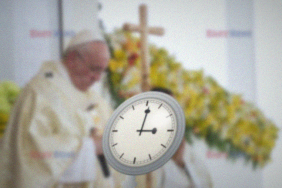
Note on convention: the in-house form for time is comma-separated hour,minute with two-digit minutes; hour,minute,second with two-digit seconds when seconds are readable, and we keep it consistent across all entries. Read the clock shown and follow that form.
3,01
